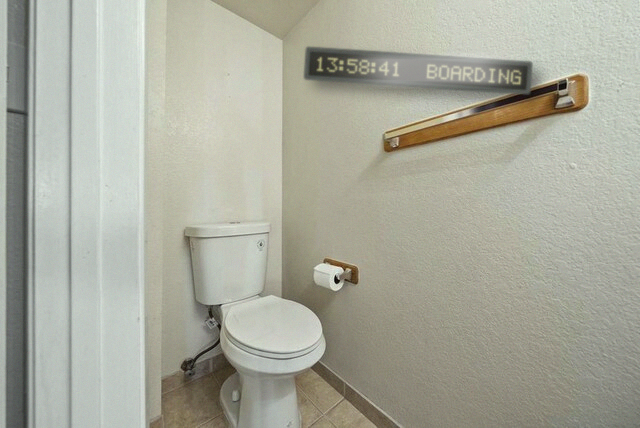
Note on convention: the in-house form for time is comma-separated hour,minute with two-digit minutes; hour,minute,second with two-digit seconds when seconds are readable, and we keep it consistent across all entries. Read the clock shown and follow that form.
13,58,41
